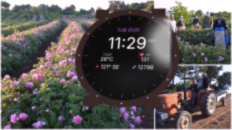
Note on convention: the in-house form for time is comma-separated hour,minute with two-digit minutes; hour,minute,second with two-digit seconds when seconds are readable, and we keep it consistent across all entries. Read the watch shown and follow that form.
11,29
